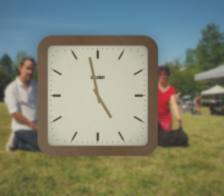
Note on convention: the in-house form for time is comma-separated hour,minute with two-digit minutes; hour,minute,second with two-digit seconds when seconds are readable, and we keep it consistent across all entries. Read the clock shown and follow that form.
4,58
